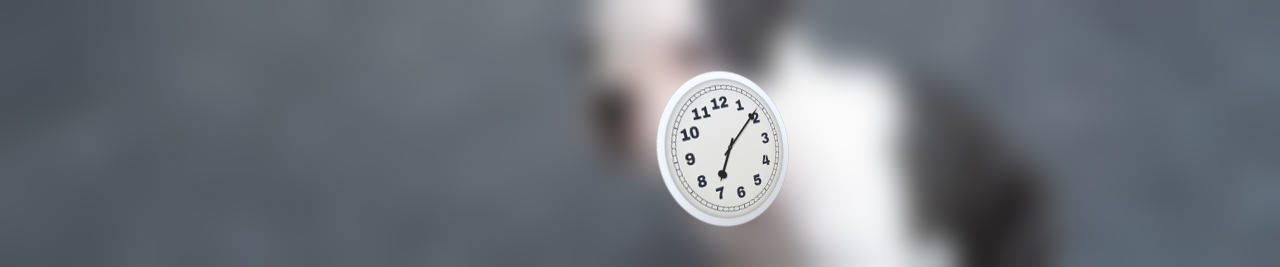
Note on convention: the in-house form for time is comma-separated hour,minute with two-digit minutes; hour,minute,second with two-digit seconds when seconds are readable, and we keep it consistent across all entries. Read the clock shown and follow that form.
7,09
